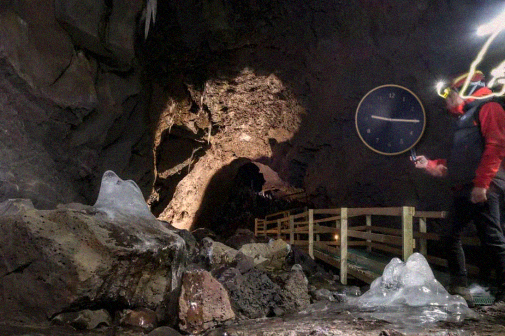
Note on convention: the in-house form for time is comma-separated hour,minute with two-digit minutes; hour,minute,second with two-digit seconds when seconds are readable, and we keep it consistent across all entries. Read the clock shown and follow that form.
9,15
